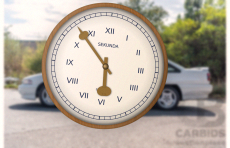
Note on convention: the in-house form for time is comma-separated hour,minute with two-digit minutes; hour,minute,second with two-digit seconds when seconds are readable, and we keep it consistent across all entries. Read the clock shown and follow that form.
5,53
